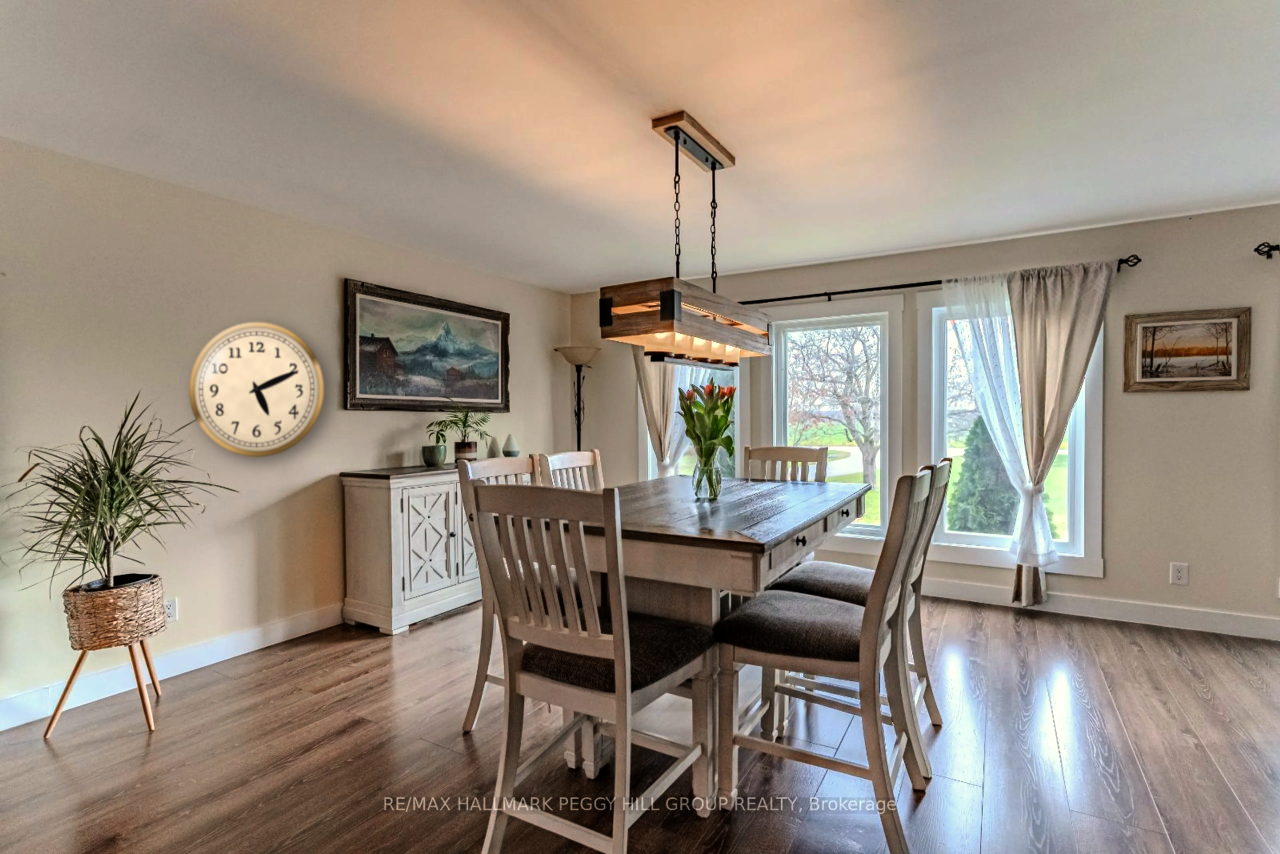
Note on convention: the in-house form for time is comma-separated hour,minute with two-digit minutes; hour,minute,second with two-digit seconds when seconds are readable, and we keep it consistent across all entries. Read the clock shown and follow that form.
5,11
